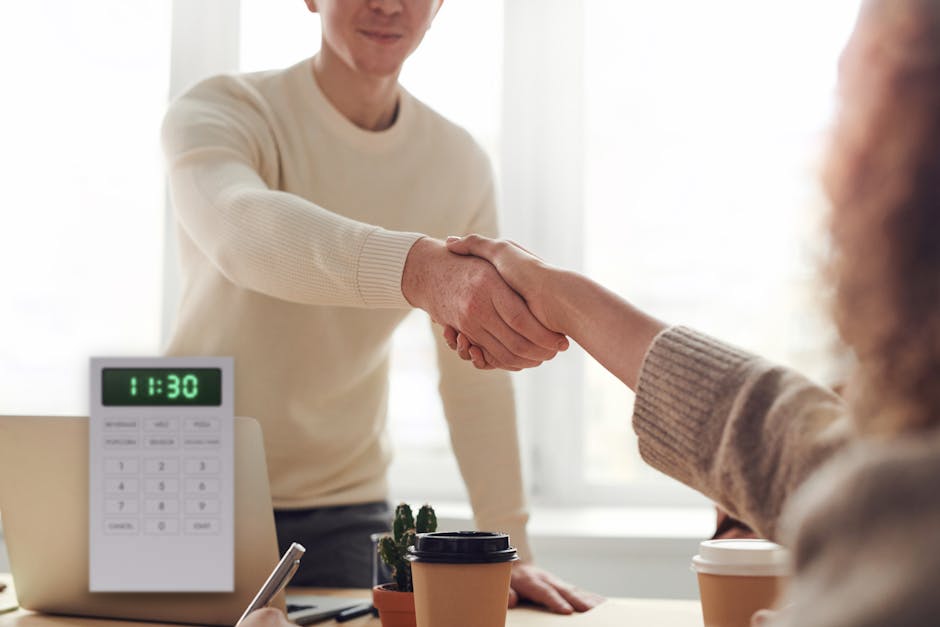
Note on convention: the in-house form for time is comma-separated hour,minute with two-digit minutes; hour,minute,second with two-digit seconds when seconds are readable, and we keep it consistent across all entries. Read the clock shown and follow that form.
11,30
